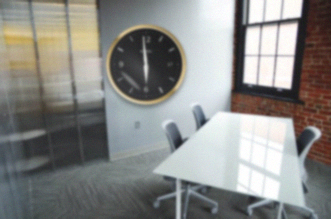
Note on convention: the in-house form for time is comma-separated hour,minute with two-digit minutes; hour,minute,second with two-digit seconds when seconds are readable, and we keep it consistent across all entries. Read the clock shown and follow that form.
5,59
